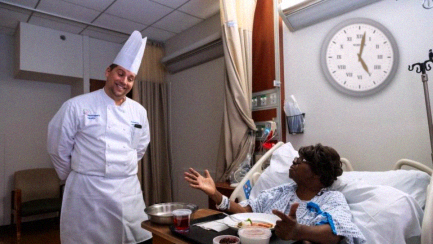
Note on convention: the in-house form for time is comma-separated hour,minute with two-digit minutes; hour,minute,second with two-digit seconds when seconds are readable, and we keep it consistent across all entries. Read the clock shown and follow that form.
5,02
